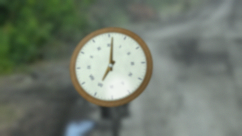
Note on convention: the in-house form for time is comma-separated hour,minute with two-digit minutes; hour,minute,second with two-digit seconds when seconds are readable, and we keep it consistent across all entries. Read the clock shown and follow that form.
7,01
